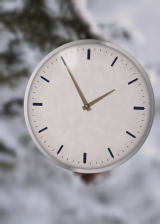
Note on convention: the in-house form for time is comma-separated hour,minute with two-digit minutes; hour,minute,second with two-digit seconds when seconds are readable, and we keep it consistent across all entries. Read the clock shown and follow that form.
1,55
